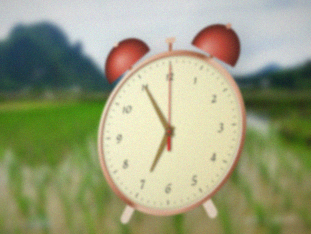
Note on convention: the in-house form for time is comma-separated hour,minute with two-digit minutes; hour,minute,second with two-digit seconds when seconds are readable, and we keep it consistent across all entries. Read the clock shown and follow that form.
6,55,00
